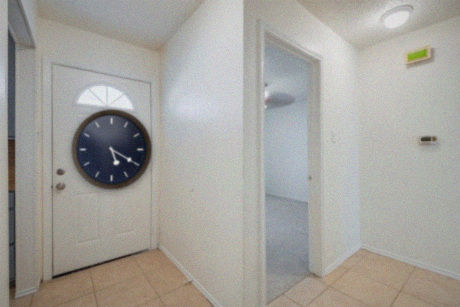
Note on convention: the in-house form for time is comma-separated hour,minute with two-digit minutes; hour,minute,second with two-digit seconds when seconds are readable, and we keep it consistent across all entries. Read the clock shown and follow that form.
5,20
